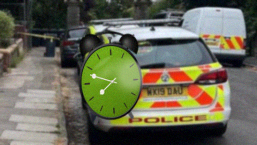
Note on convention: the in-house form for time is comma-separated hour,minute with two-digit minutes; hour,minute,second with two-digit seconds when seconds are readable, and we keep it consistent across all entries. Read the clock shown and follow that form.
7,48
